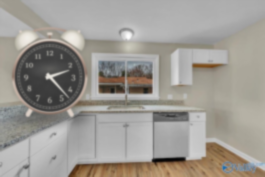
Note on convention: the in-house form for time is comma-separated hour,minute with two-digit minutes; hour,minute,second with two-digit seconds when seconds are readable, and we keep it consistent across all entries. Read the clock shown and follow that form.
2,23
